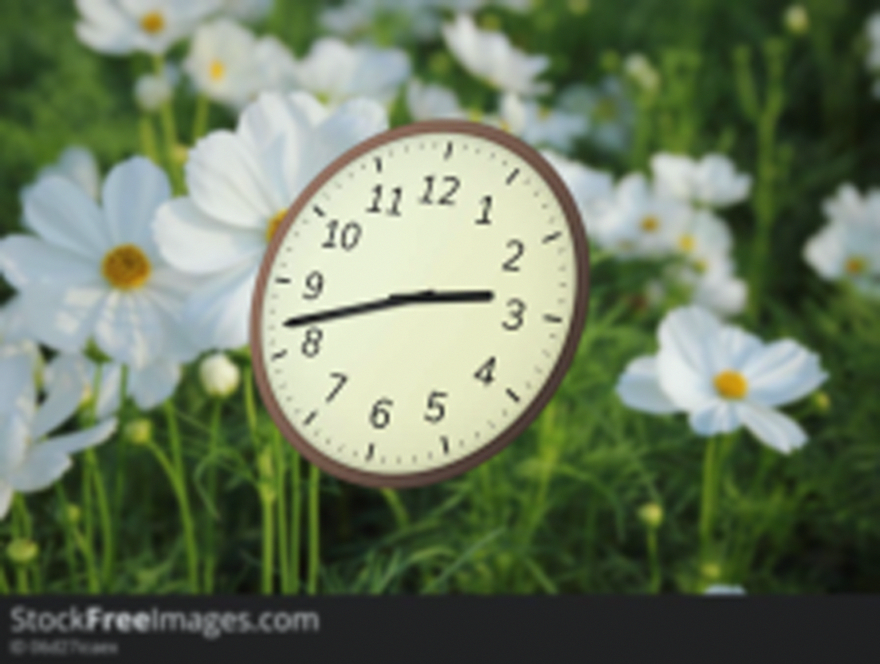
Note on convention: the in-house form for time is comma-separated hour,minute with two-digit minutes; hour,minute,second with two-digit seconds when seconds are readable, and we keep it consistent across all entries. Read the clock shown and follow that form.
2,42
